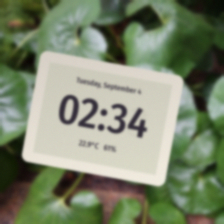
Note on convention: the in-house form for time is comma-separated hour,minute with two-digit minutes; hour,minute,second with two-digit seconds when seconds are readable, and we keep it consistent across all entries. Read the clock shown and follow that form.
2,34
